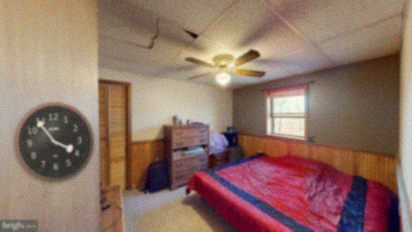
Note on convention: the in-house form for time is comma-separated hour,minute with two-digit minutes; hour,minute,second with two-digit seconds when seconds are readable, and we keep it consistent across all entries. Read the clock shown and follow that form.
3,54
